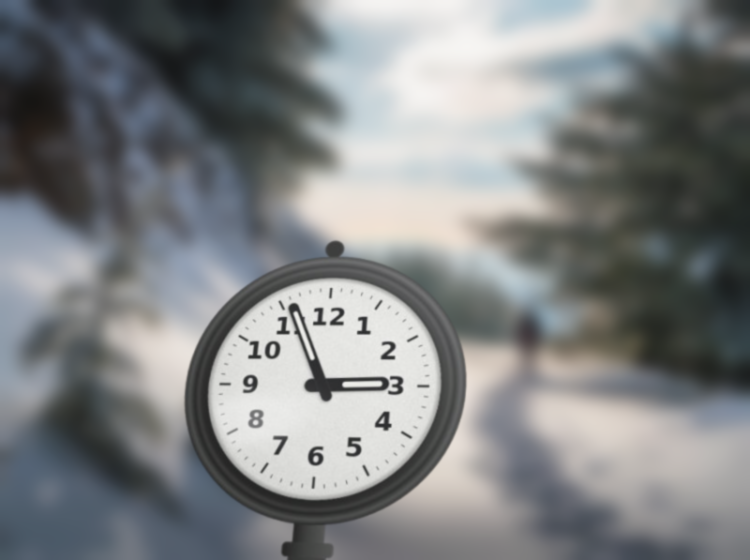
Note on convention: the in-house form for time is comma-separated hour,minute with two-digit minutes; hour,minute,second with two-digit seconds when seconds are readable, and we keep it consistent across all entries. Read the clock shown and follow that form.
2,56
